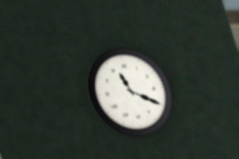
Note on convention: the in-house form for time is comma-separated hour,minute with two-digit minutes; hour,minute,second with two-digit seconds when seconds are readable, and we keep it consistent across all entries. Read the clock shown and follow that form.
11,20
